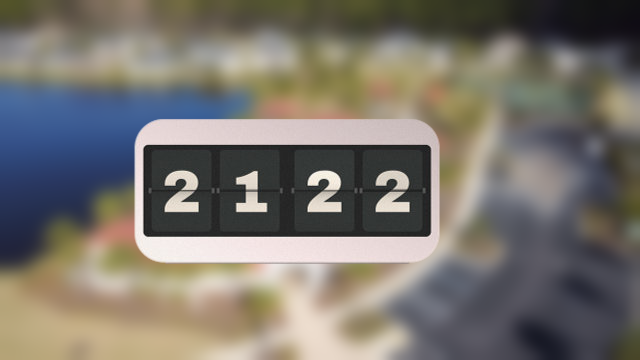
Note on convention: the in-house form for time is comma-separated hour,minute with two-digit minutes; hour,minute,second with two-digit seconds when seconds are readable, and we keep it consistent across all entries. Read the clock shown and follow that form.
21,22
